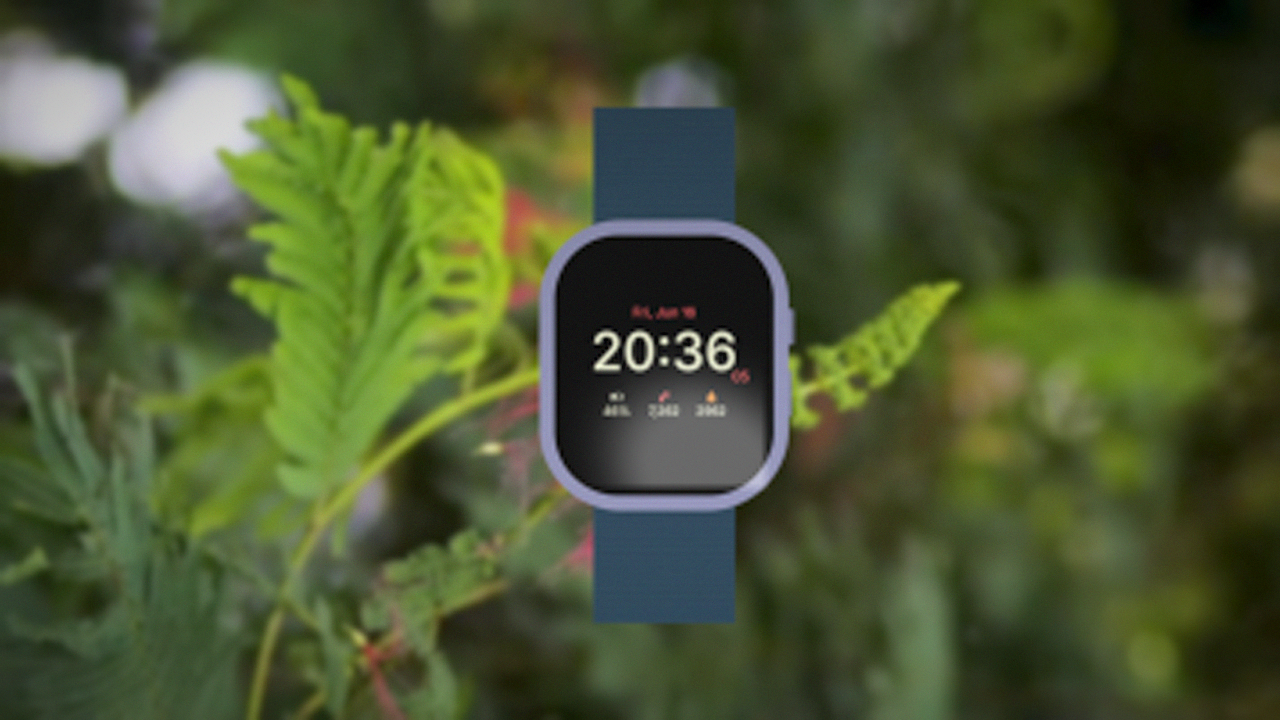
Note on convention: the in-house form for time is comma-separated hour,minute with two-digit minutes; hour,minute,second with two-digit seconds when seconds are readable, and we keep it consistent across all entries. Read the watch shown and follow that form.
20,36
